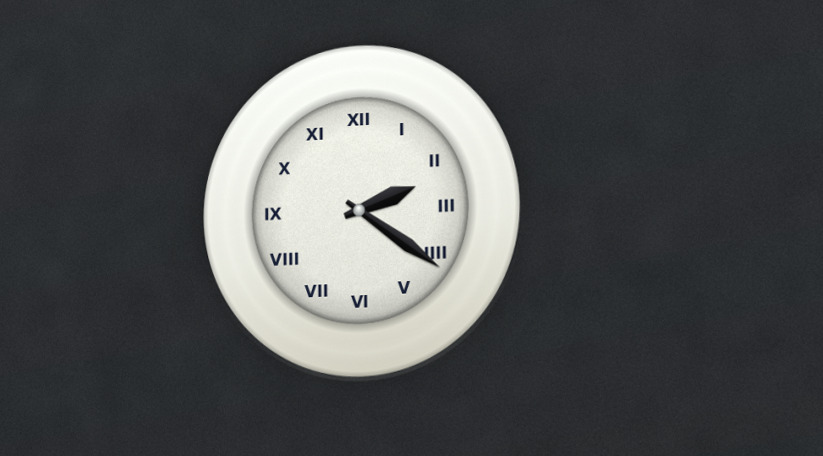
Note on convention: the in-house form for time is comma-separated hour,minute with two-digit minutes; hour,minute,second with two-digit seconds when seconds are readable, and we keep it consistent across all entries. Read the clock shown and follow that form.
2,21
